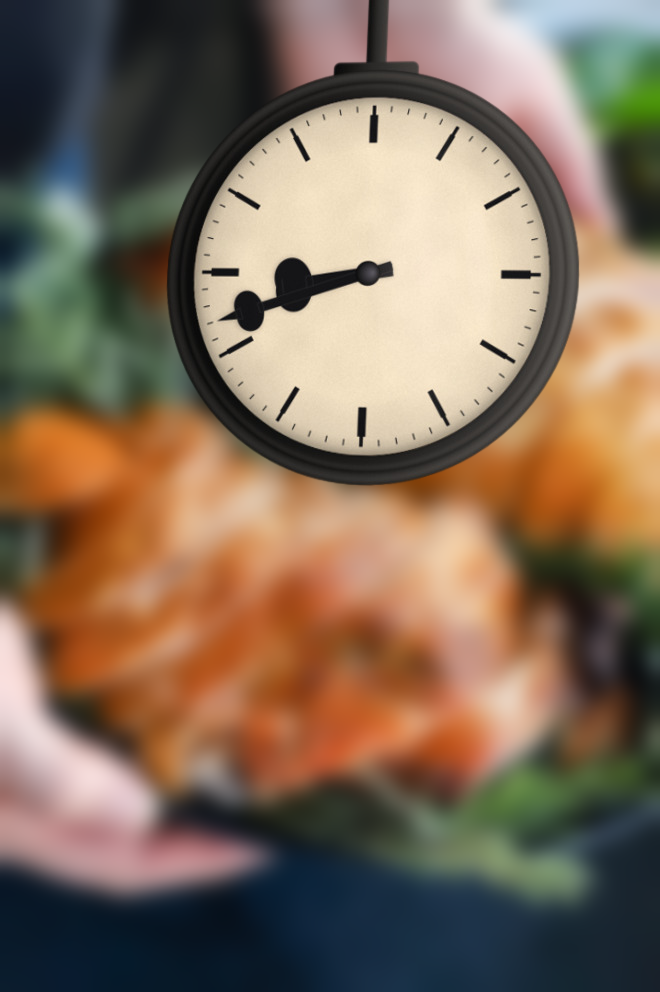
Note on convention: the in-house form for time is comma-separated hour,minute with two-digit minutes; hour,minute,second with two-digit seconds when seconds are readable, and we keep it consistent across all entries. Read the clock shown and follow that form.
8,42
